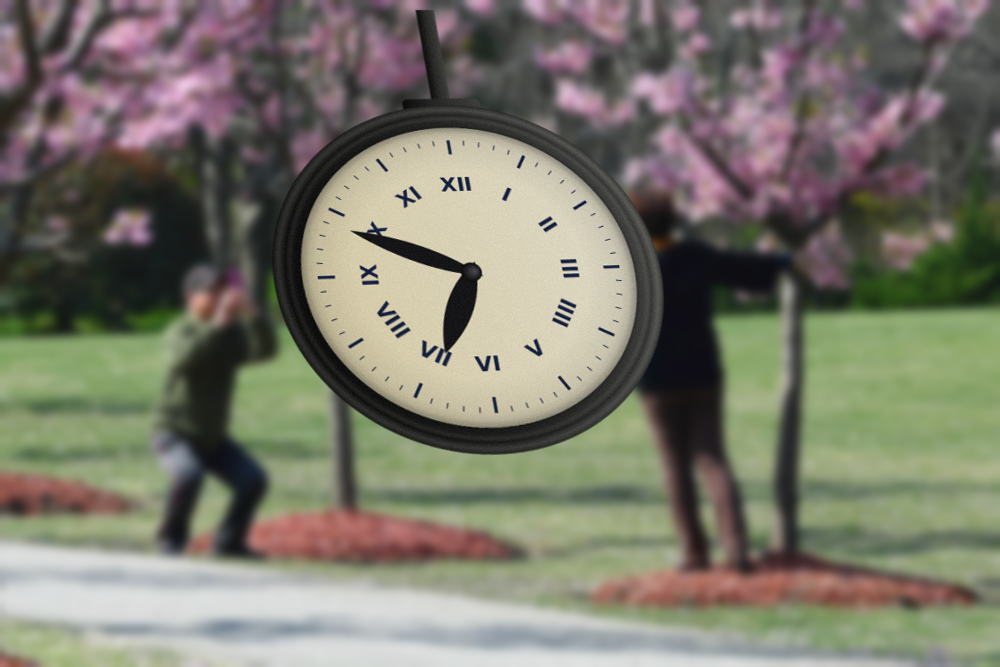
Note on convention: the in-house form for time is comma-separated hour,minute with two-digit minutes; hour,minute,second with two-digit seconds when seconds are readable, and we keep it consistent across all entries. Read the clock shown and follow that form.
6,49
